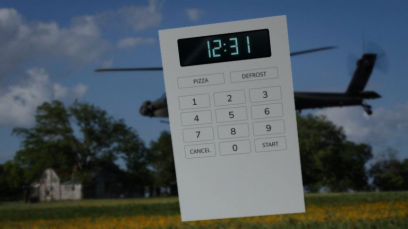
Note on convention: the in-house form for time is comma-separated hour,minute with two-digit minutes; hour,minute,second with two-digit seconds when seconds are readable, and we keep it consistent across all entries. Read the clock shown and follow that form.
12,31
